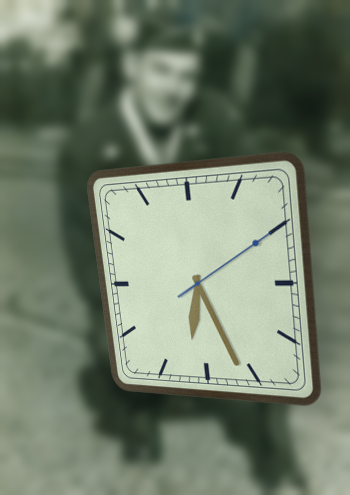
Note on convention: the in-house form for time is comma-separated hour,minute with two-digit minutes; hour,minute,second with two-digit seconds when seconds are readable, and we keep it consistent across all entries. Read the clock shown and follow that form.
6,26,10
